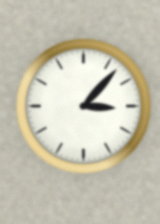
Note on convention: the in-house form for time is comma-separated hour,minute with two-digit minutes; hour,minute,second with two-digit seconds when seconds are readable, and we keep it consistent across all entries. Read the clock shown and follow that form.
3,07
